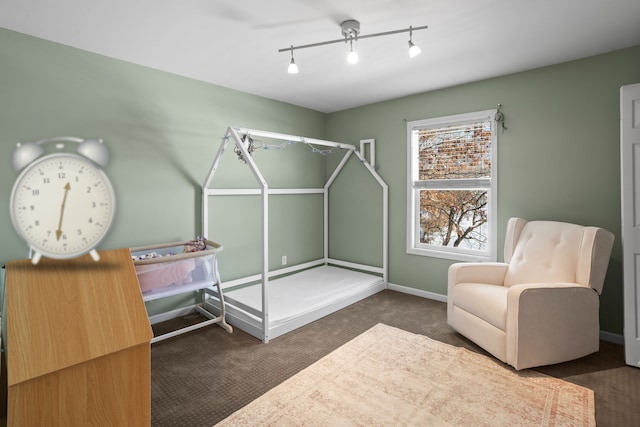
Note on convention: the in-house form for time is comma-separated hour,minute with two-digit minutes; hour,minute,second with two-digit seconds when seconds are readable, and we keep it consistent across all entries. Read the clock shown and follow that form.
12,32
